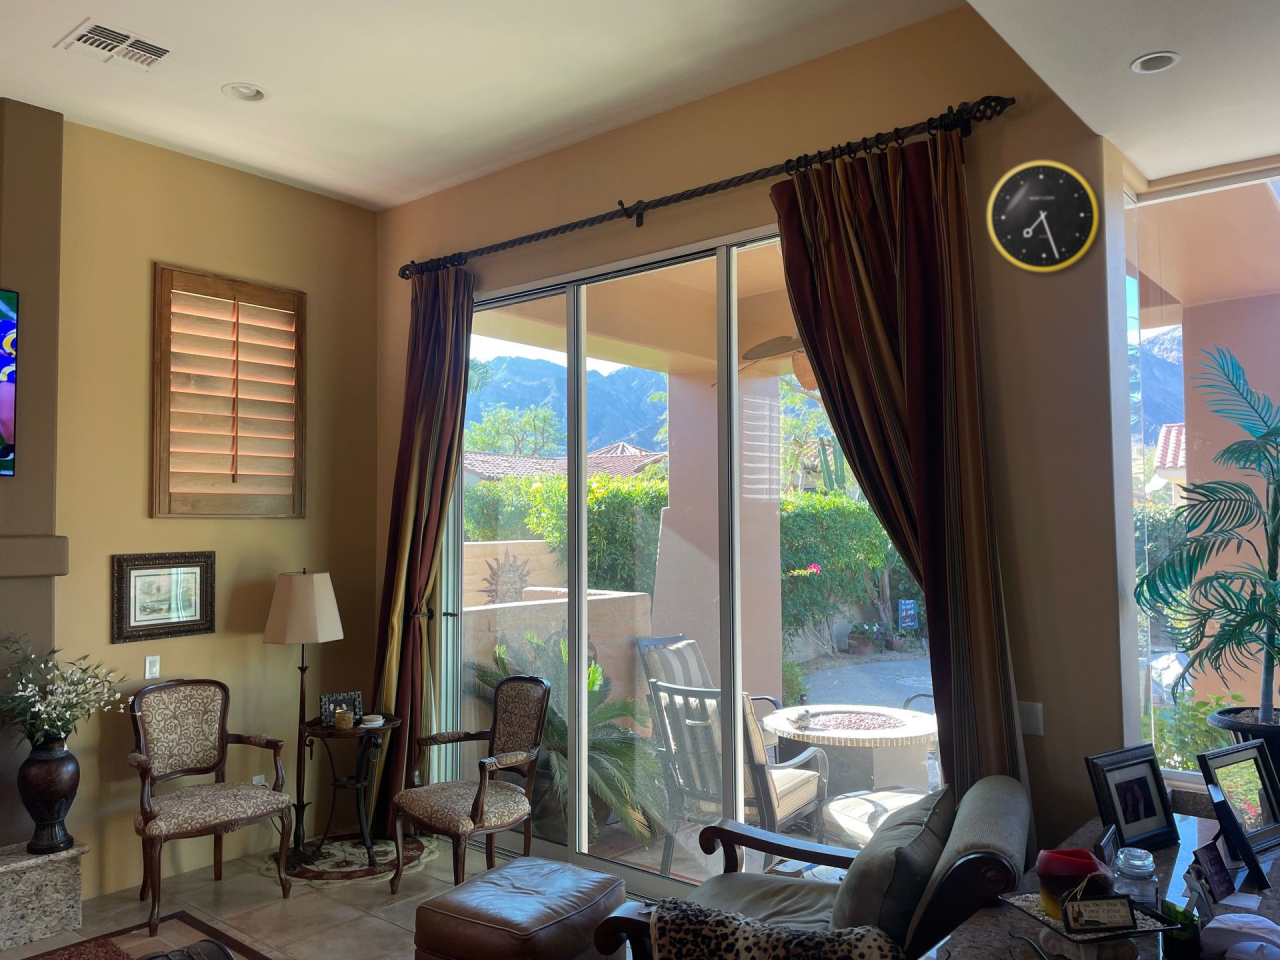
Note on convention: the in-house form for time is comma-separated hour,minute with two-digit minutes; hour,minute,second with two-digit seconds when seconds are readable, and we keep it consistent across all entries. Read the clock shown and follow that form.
7,27
